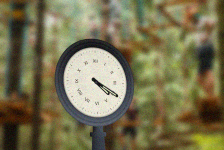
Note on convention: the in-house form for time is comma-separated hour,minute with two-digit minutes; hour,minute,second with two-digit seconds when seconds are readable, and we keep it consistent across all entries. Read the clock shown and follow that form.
4,20
